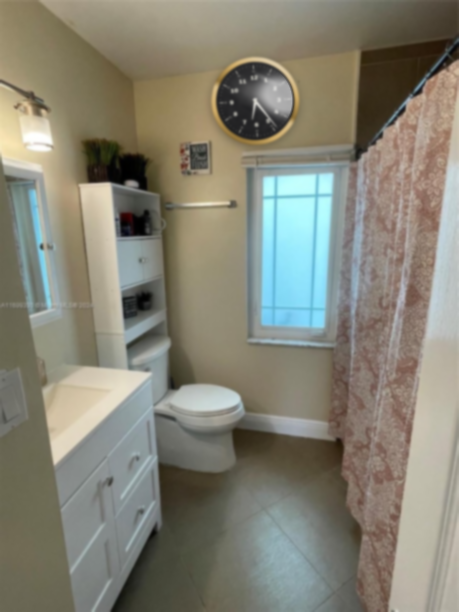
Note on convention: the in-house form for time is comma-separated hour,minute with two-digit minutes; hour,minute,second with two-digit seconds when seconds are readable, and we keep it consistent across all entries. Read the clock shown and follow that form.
6,24
